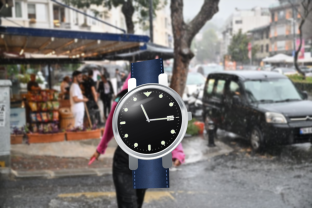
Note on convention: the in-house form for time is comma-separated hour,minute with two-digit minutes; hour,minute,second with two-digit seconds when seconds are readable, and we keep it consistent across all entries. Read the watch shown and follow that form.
11,15
